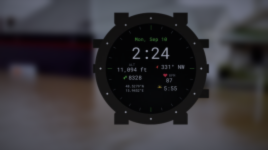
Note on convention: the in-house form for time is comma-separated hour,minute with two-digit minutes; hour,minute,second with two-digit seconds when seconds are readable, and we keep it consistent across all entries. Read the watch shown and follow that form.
2,24
